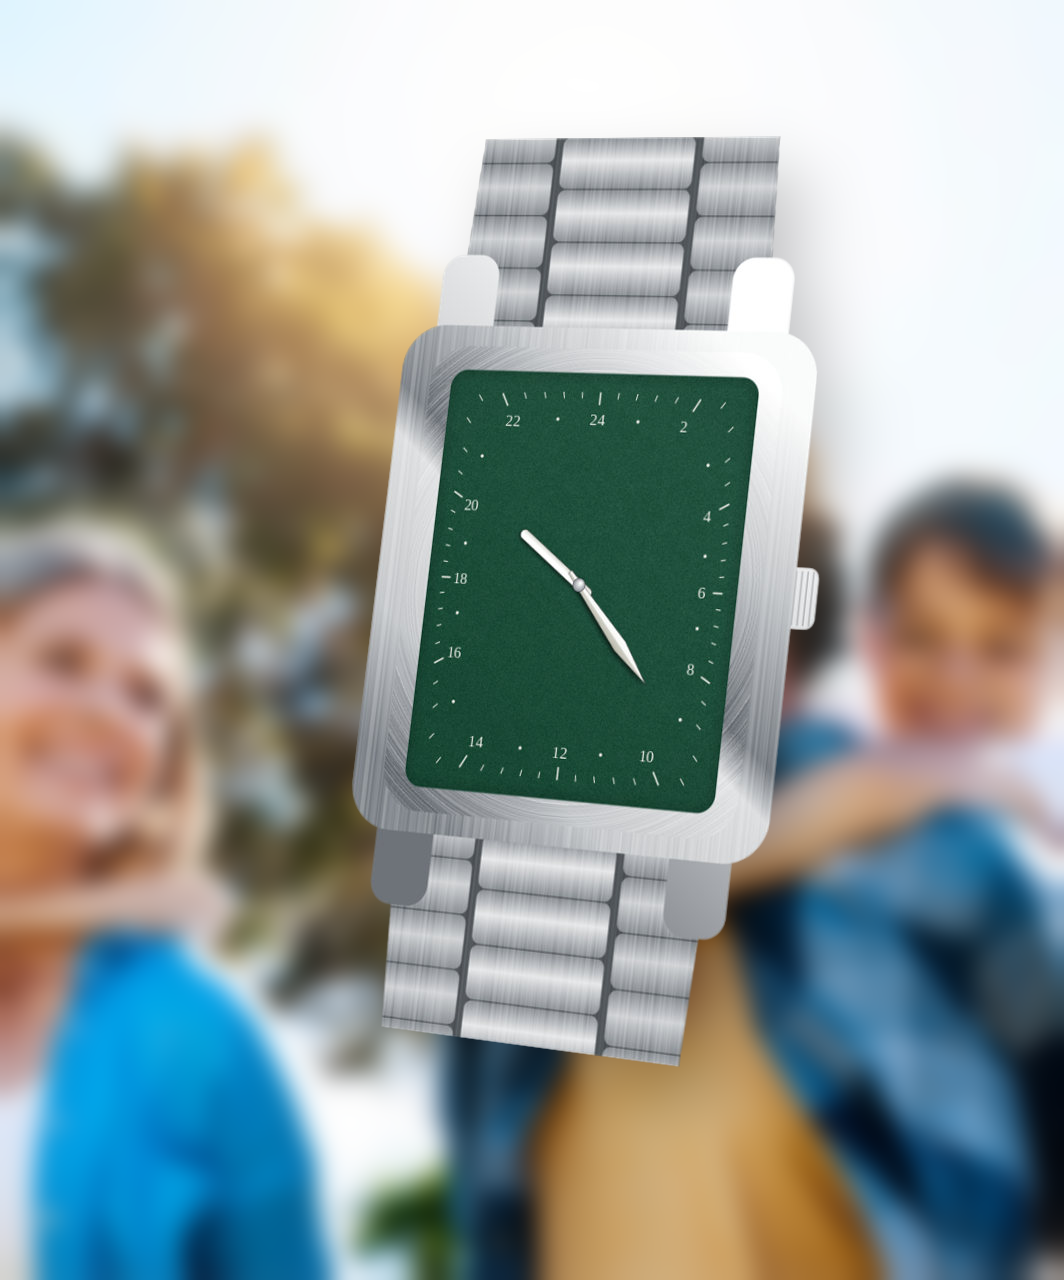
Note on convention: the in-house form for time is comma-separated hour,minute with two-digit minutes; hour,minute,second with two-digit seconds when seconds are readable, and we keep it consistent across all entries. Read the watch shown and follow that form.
20,23
